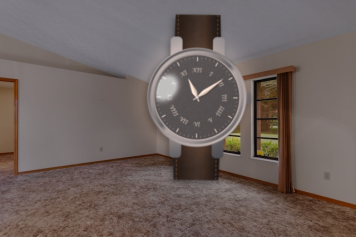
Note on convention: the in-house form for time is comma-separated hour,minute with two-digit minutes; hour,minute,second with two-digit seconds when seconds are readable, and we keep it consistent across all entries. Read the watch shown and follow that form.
11,09
